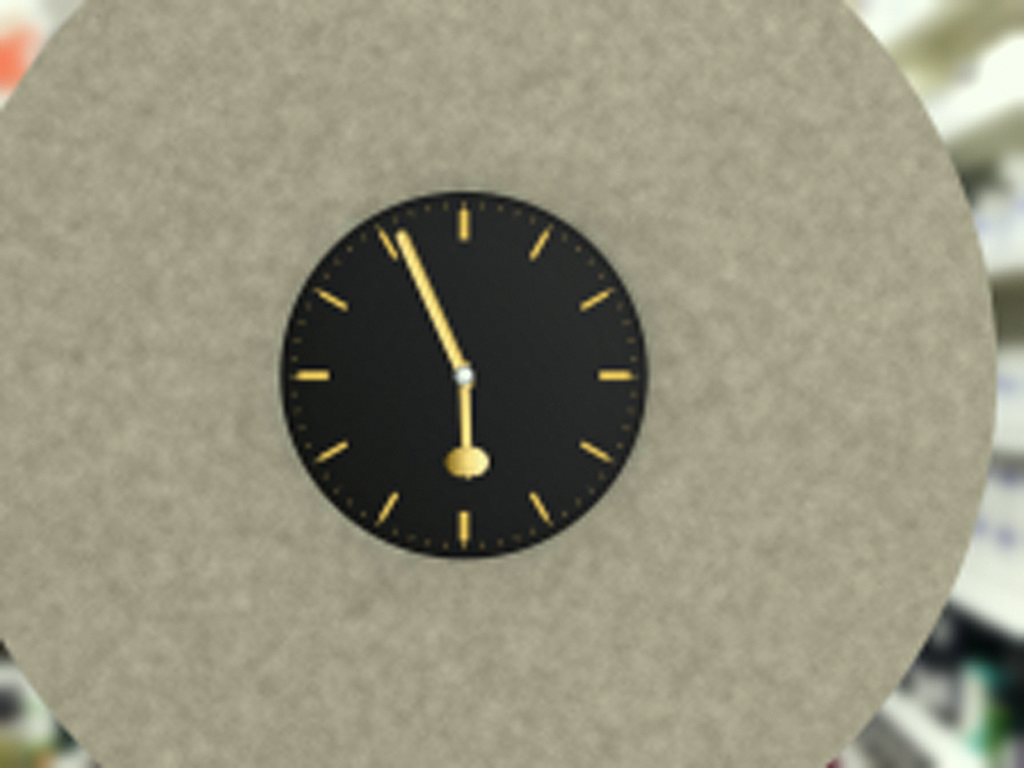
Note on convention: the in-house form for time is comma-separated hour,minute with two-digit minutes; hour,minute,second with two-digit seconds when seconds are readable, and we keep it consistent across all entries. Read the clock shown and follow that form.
5,56
